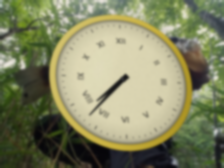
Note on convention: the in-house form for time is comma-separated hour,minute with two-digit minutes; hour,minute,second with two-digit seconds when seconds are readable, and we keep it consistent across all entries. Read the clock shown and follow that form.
7,37
